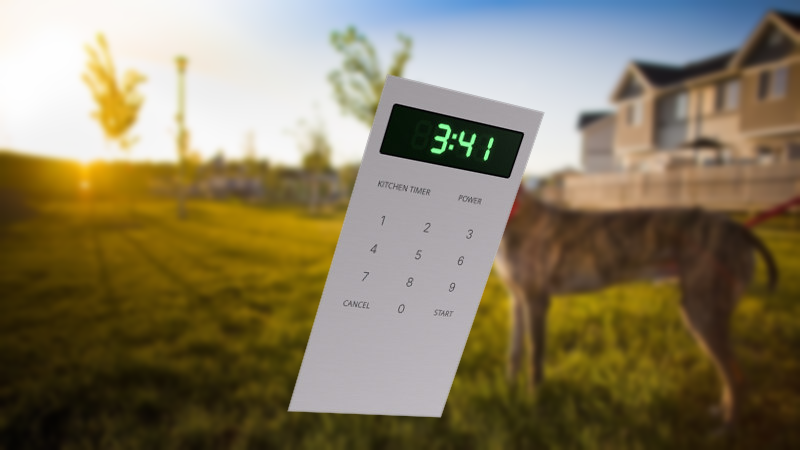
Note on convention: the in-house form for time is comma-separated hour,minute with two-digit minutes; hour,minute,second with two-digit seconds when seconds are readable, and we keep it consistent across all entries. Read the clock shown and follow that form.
3,41
